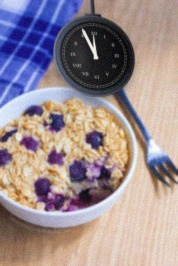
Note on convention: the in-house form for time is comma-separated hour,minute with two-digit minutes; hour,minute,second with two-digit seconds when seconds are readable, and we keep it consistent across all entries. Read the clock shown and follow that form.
11,56
